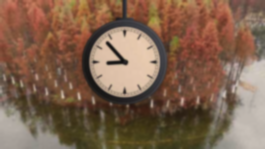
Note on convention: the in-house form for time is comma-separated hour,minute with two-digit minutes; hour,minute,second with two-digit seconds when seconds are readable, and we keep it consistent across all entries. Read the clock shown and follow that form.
8,53
